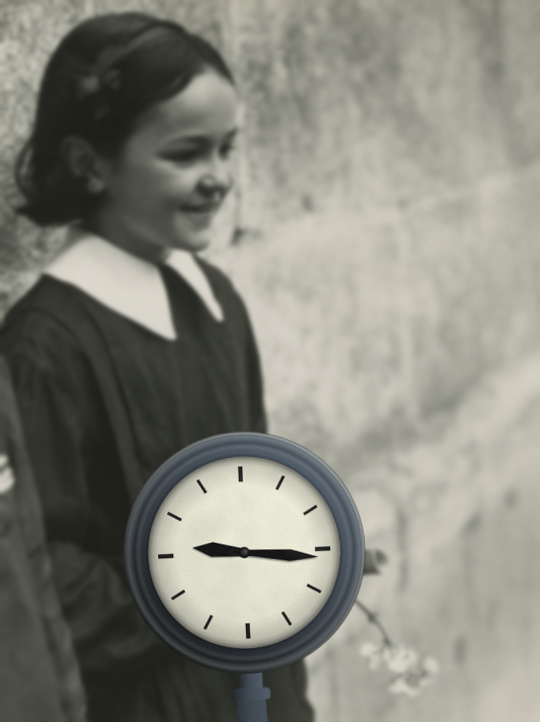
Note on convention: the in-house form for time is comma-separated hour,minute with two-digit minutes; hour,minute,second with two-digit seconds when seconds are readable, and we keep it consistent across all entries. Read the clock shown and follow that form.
9,16
